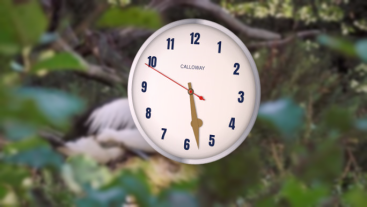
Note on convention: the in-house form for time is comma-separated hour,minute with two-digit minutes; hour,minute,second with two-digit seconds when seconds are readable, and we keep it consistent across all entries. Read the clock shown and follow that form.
5,27,49
